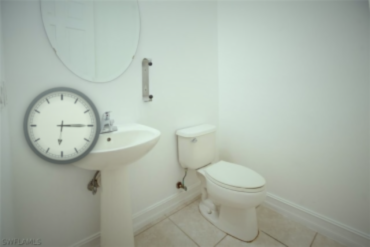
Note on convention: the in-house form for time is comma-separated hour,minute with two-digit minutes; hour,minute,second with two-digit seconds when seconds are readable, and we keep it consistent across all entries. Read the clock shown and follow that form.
6,15
